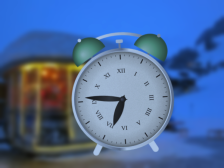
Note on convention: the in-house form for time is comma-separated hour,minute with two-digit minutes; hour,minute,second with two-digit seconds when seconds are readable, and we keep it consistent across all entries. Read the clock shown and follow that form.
6,46
